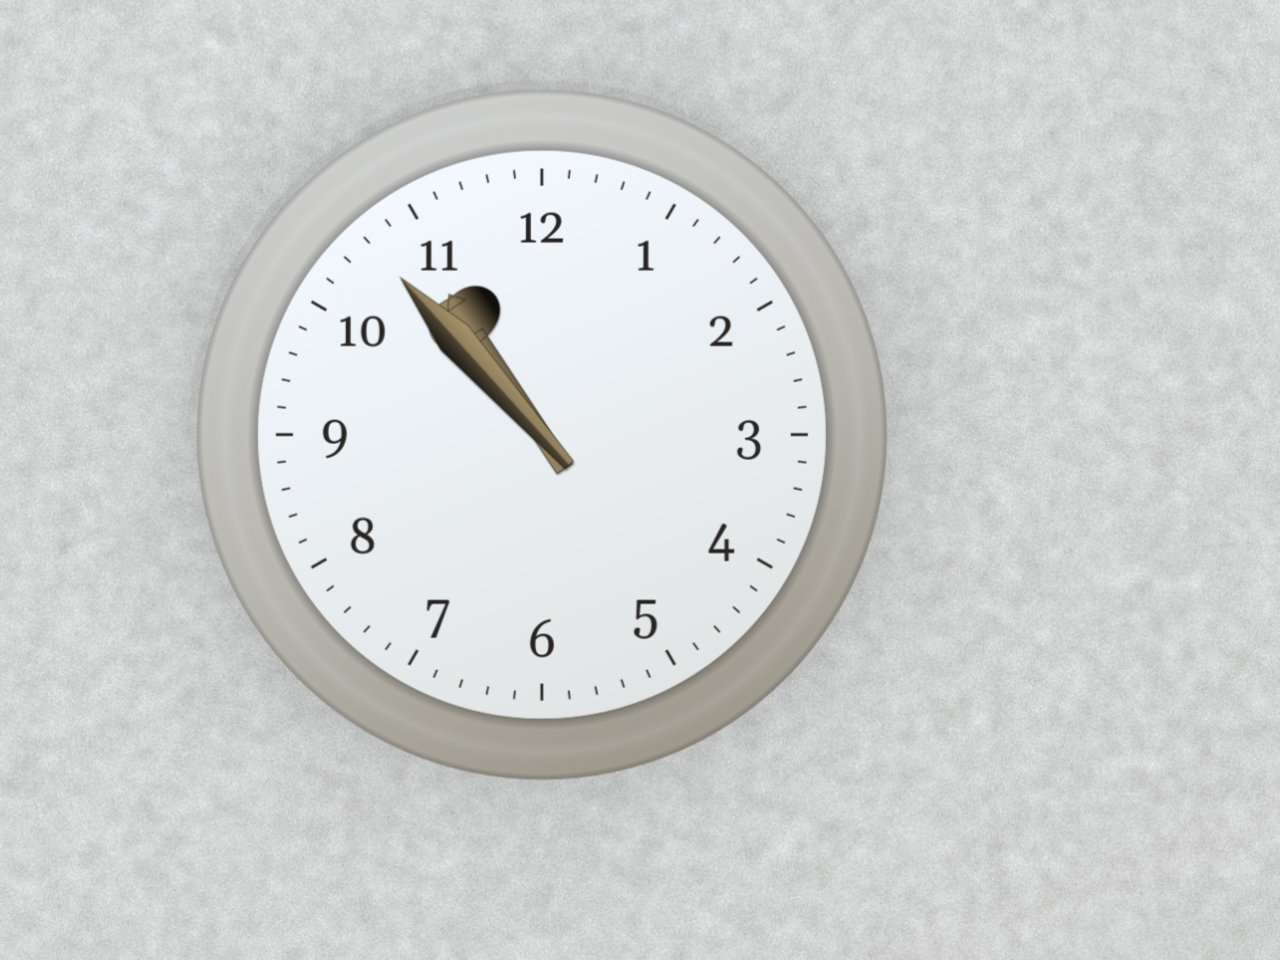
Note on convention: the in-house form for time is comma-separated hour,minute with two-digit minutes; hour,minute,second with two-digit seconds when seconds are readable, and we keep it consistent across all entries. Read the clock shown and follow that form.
10,53
